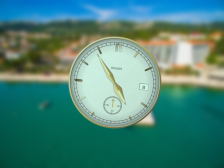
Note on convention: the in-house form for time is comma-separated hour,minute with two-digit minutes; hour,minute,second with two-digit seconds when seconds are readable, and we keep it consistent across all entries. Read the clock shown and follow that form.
4,54
